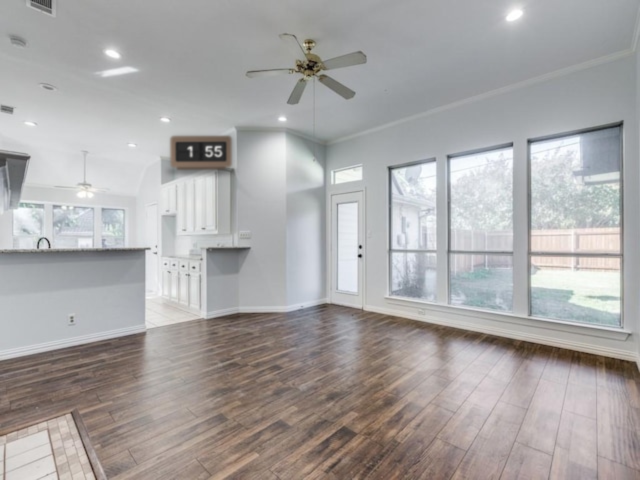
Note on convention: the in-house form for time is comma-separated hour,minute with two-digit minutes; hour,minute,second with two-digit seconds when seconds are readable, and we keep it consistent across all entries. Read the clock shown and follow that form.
1,55
